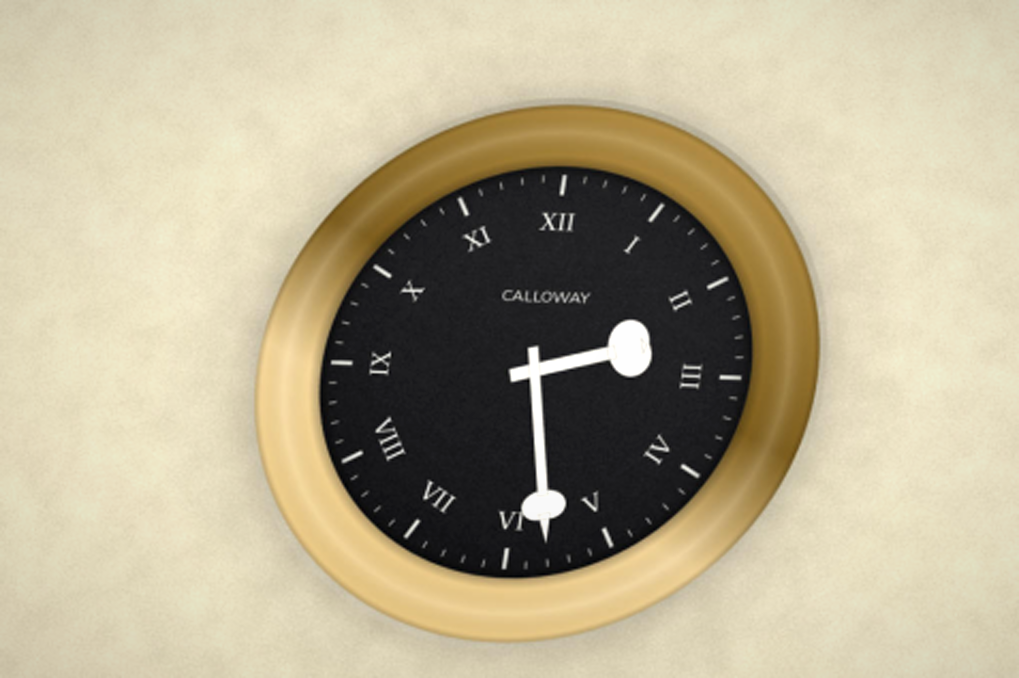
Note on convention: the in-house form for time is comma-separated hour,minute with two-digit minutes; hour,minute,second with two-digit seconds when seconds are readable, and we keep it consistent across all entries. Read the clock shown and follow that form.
2,28
